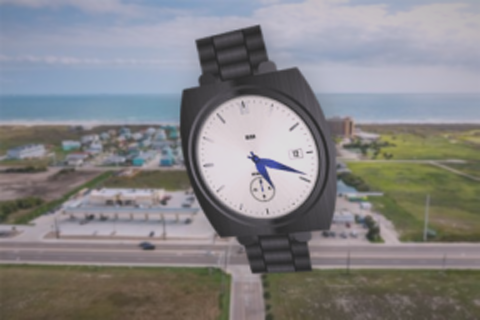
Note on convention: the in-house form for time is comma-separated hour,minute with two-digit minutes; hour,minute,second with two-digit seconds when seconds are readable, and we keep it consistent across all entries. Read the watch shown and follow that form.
5,19
